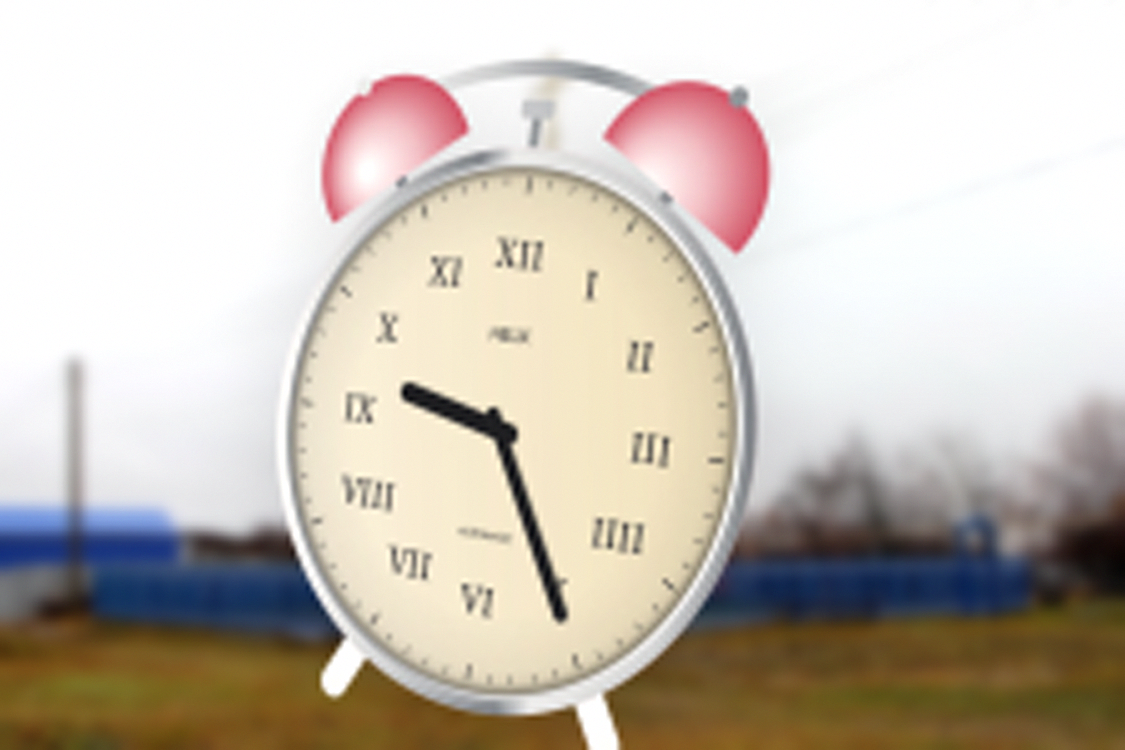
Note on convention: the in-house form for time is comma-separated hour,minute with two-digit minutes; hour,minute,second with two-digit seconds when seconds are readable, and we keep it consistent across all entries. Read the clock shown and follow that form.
9,25
